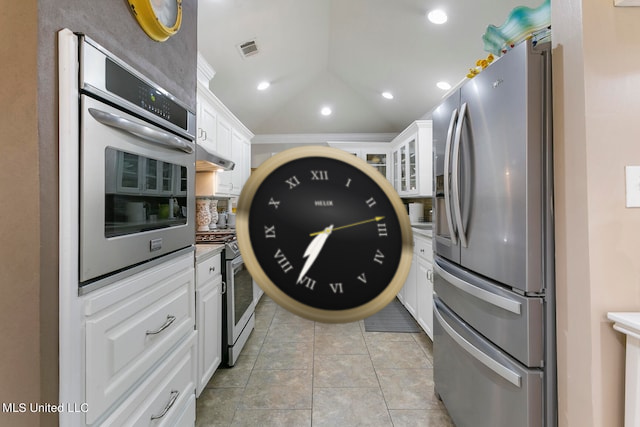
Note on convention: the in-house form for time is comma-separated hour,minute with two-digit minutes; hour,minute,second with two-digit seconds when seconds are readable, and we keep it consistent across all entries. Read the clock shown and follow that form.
7,36,13
